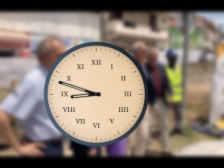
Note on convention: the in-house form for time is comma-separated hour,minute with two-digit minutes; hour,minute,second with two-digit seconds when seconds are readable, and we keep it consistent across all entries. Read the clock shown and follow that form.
8,48
